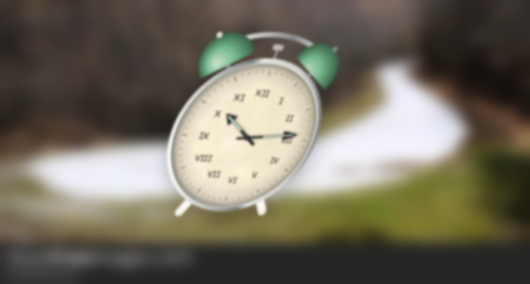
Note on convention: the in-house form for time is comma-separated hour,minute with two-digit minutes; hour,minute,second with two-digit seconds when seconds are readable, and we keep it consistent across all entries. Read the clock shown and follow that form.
10,14
